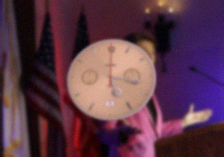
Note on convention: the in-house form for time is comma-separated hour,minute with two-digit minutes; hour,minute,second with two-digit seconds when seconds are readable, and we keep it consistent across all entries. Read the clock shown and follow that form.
5,17
